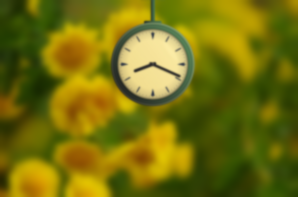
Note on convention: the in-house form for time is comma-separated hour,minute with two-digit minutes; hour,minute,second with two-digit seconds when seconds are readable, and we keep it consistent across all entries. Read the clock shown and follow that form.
8,19
